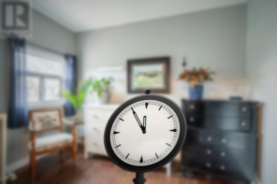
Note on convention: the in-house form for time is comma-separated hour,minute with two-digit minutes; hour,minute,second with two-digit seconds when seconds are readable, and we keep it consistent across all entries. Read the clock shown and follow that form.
11,55
